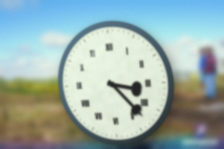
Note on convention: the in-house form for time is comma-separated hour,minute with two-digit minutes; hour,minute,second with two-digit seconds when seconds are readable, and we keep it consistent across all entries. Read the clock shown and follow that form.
3,23
